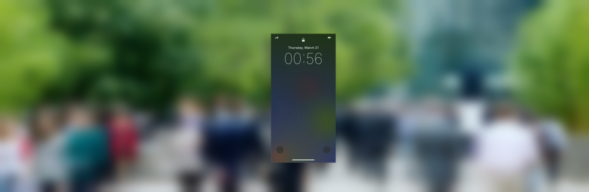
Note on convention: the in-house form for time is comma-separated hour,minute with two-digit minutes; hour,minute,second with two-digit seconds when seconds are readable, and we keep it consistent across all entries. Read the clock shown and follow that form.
0,56
